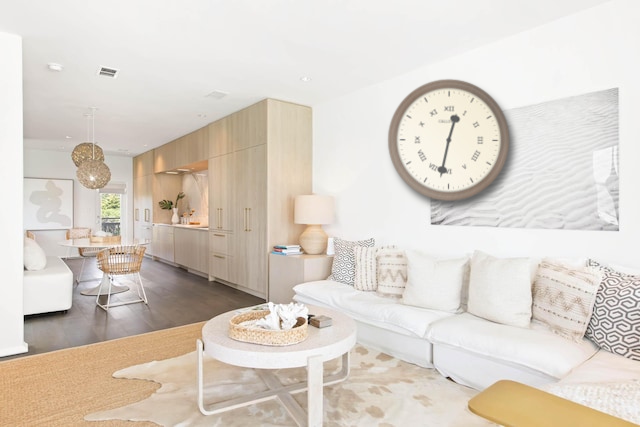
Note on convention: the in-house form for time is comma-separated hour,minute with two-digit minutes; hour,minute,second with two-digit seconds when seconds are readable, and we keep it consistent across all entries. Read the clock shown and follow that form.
12,32
